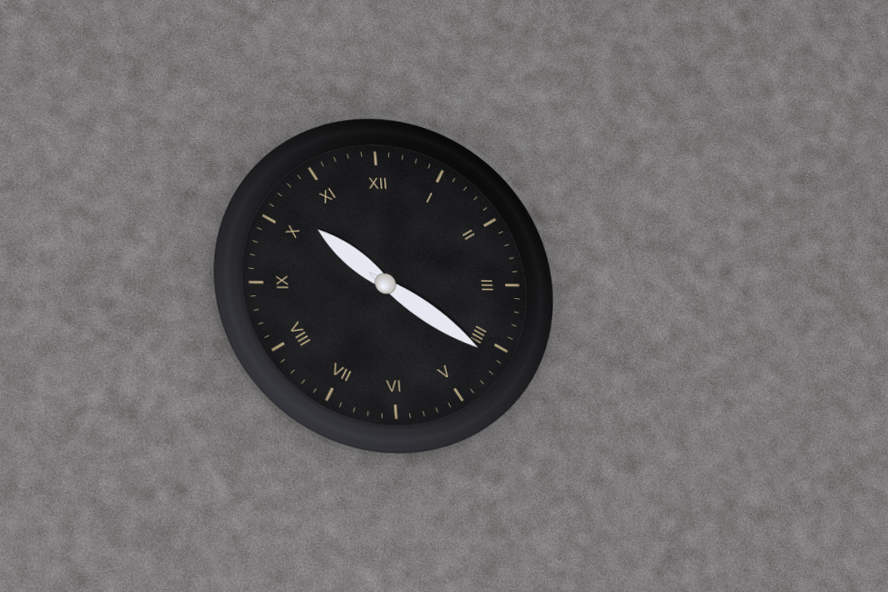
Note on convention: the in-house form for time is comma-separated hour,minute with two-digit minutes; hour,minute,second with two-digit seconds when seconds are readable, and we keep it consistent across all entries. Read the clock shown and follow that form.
10,21
